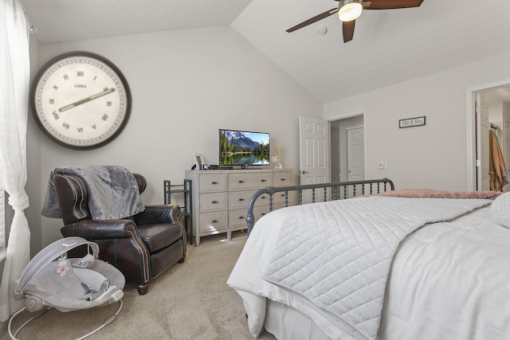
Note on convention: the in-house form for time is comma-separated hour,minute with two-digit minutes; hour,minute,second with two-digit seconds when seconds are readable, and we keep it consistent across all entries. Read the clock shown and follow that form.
8,11
